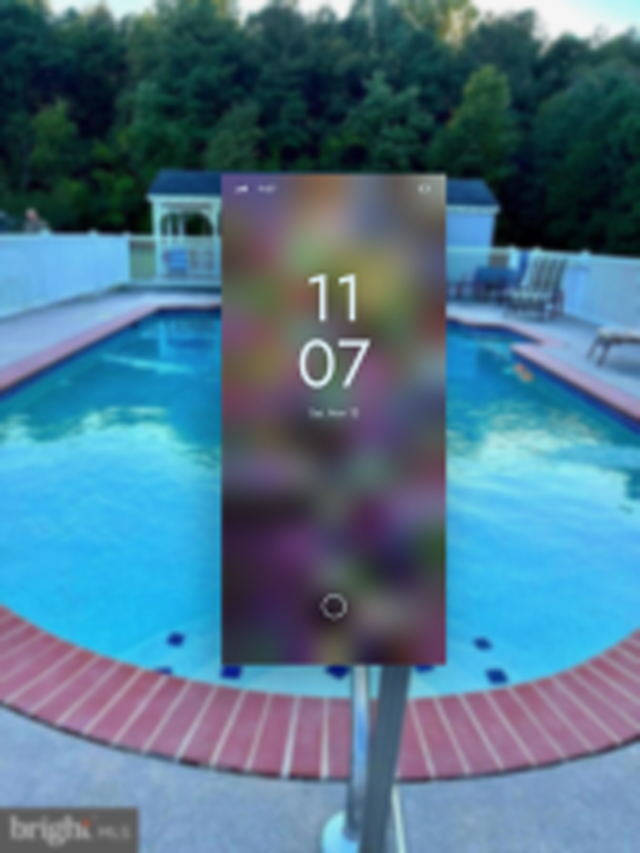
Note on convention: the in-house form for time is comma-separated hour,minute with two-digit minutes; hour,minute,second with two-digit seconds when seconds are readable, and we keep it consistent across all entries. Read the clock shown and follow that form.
11,07
